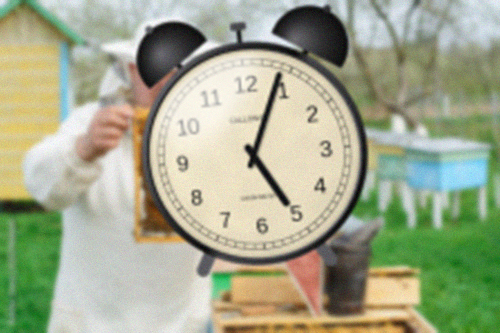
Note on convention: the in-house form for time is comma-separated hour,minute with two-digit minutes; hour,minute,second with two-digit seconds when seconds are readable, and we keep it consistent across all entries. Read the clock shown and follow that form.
5,04
